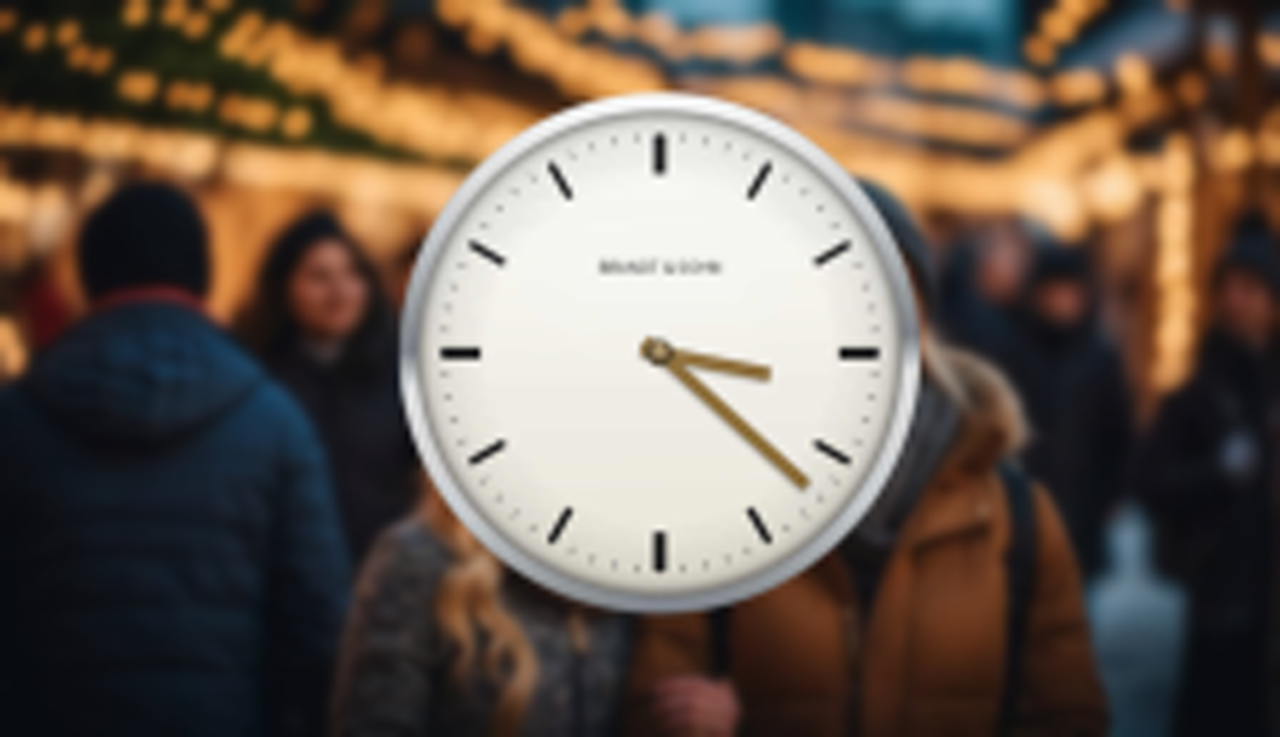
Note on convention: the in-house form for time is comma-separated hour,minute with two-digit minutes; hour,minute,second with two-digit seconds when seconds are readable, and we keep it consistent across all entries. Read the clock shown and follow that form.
3,22
